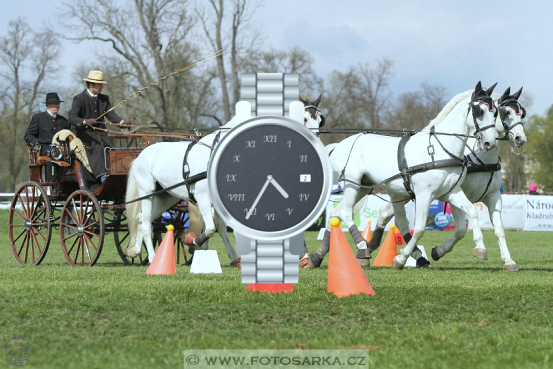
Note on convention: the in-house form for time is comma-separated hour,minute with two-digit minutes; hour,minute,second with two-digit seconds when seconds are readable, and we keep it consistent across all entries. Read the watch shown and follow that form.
4,35
